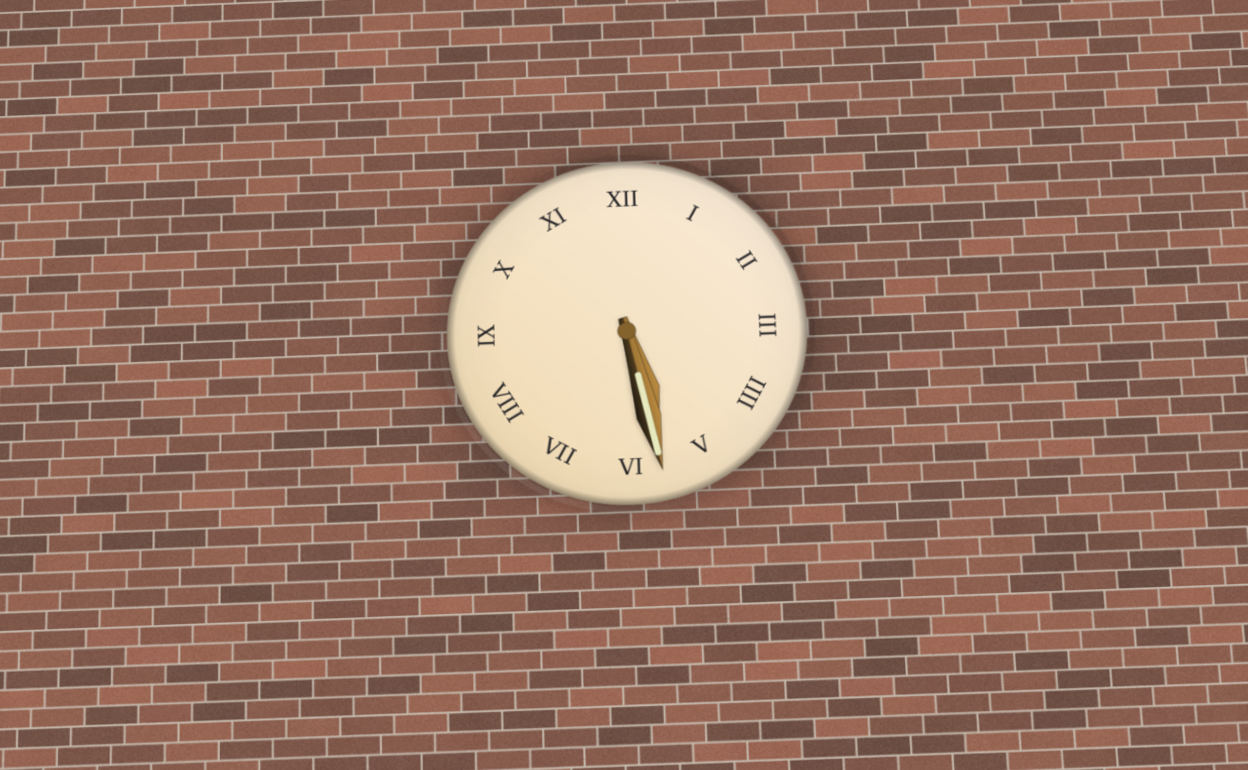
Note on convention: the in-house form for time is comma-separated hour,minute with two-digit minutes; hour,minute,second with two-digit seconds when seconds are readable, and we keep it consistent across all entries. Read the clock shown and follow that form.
5,28
